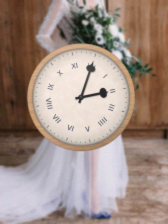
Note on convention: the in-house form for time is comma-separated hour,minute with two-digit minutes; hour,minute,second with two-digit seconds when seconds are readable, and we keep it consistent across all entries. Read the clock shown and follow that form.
2,00
